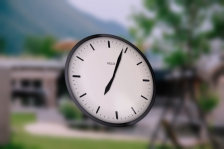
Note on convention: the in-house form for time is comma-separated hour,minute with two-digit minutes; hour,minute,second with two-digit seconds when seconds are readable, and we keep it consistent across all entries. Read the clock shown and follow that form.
7,04
